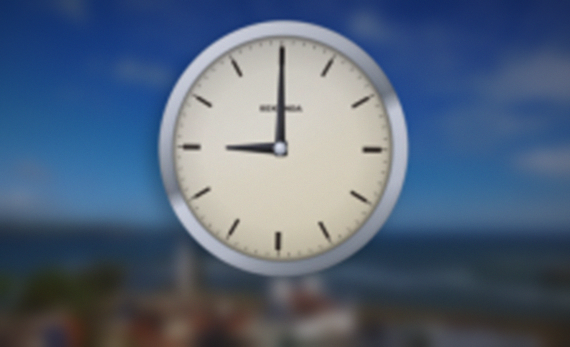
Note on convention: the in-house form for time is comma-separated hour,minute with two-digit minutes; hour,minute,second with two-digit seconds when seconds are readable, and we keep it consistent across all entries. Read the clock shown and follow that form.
9,00
